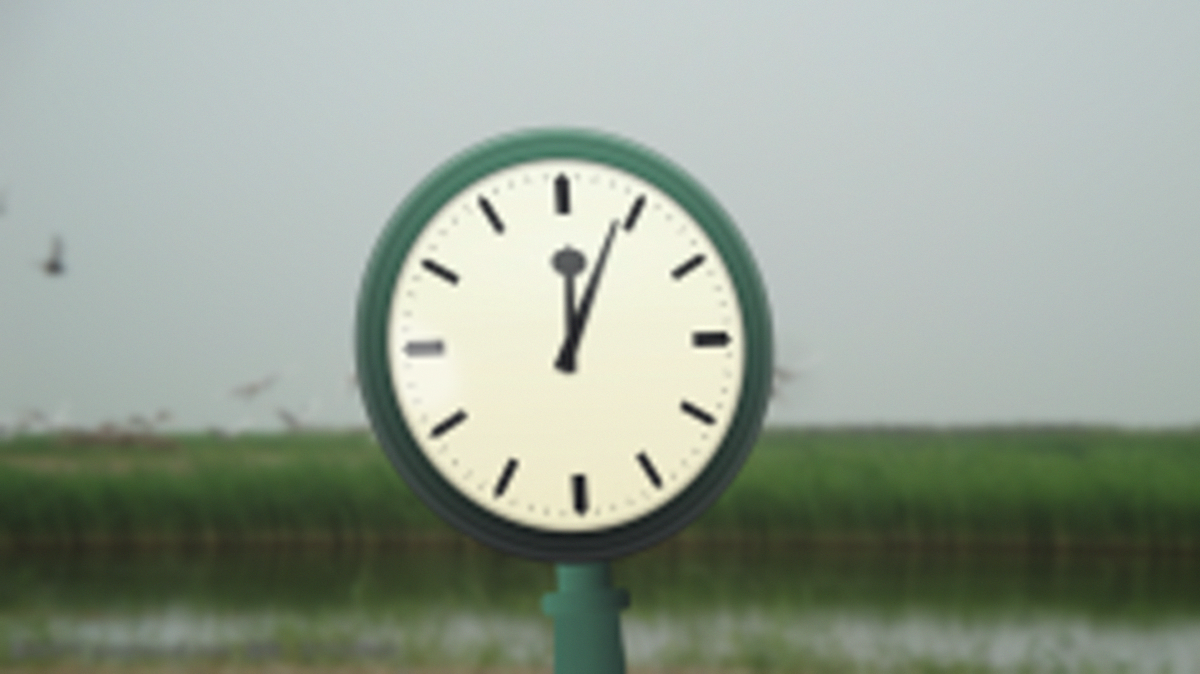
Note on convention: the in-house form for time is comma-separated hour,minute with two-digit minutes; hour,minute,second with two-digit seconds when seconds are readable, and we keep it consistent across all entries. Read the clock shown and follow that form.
12,04
